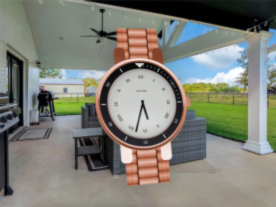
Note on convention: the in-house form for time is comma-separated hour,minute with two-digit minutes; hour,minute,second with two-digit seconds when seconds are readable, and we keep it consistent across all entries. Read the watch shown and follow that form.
5,33
